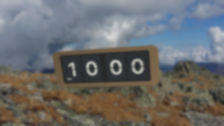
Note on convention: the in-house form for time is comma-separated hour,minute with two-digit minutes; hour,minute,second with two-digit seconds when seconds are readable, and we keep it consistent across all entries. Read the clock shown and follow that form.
10,00
